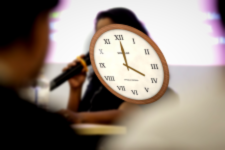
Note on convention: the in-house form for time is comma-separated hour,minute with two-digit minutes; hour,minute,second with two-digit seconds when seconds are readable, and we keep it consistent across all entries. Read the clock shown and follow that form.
4,00
